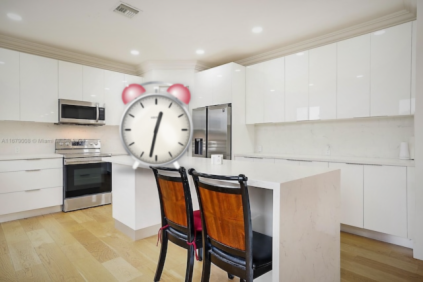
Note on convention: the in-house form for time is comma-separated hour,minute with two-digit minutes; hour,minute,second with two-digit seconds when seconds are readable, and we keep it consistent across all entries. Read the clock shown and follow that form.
12,32
